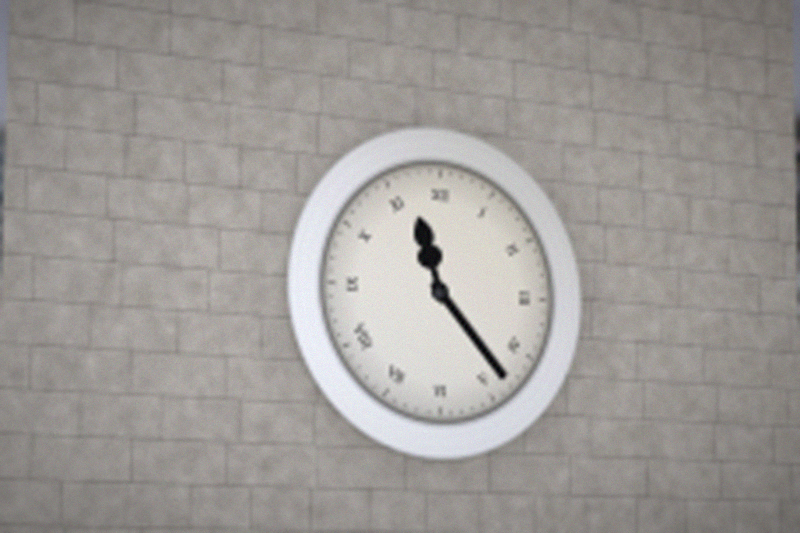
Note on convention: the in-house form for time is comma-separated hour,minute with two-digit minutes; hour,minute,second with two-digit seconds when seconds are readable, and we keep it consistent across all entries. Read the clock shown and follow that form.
11,23
